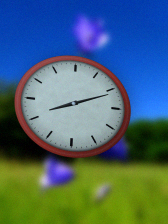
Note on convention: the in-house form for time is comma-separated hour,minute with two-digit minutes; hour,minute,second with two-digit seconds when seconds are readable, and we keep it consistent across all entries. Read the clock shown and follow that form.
8,11
